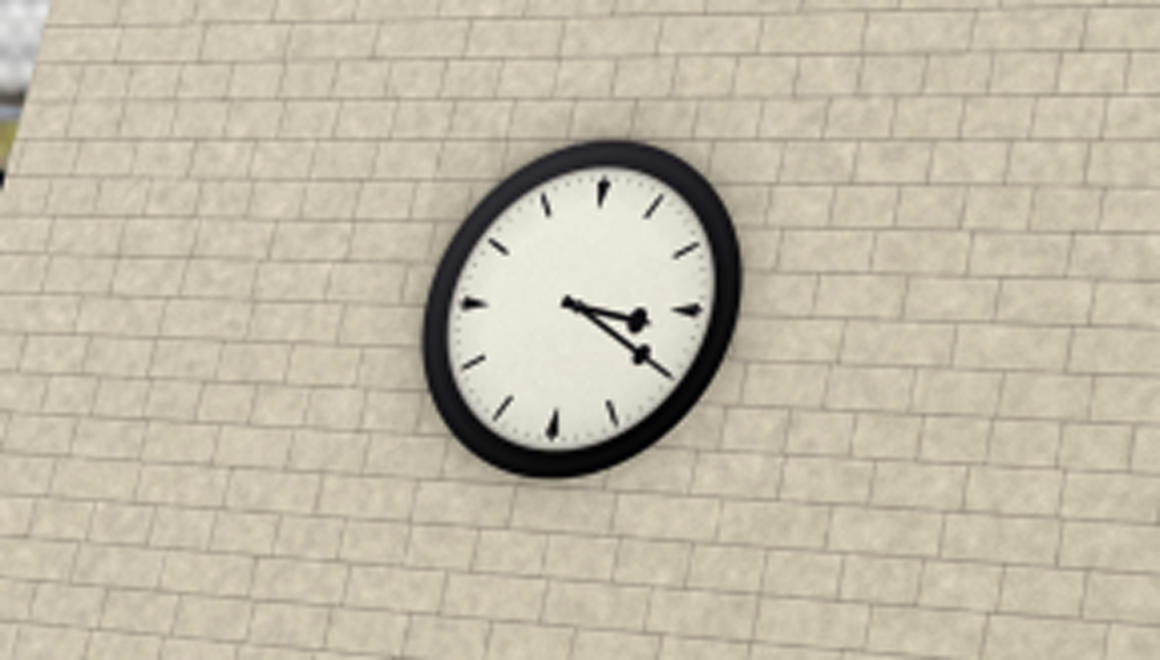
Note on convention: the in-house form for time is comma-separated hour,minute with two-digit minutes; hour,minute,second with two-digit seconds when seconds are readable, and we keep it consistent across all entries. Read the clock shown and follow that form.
3,20
